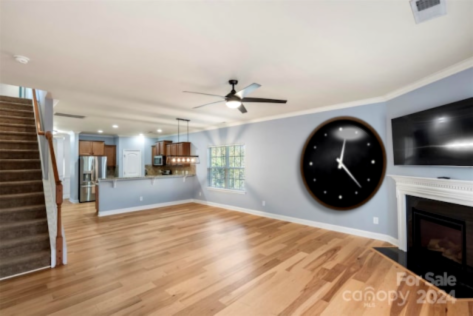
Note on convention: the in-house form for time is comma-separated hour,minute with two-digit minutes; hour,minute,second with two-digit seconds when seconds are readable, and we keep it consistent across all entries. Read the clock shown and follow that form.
12,23
